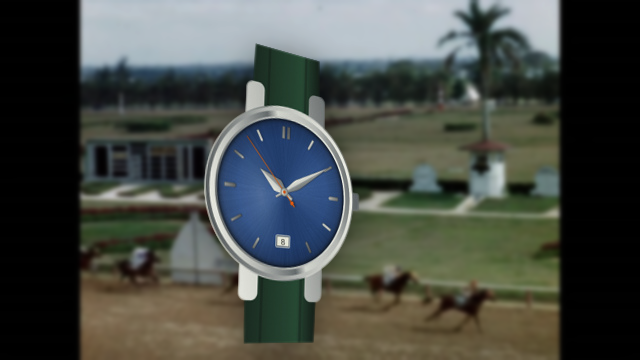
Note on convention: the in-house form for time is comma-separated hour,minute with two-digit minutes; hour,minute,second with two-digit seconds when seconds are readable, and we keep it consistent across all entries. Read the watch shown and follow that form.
10,09,53
